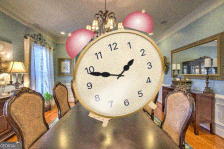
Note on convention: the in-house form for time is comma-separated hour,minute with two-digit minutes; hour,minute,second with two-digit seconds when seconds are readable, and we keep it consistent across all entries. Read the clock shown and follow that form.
1,49
